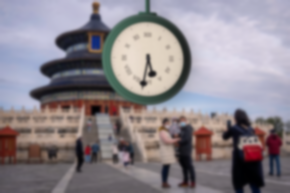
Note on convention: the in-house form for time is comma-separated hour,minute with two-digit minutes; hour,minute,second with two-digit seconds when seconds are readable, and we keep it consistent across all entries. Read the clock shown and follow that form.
5,32
